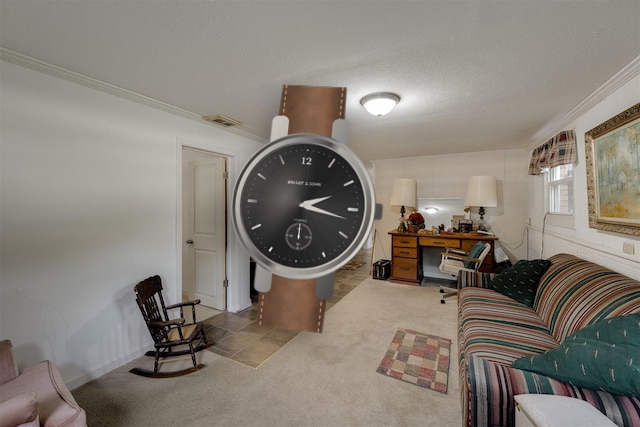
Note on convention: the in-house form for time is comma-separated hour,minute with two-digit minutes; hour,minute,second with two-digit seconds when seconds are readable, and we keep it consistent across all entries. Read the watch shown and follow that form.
2,17
